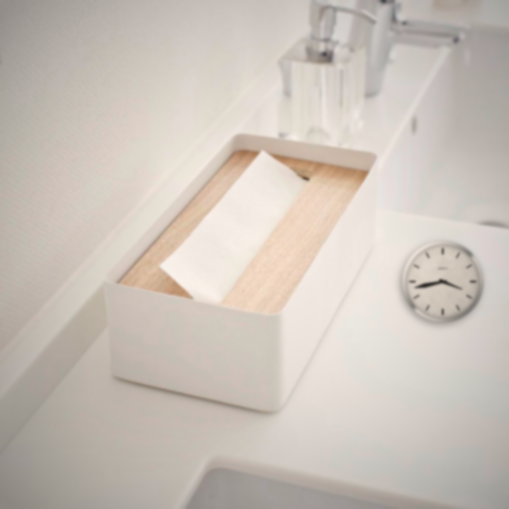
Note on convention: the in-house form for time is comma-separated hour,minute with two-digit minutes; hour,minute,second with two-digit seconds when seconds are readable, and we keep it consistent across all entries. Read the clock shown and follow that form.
3,43
